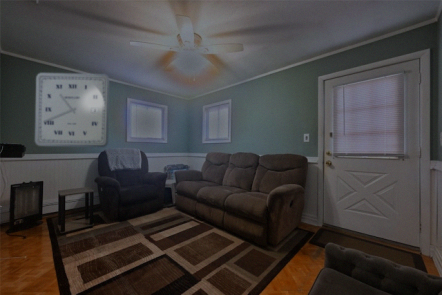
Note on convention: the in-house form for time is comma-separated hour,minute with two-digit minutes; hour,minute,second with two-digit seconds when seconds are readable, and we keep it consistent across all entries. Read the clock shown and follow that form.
10,41
